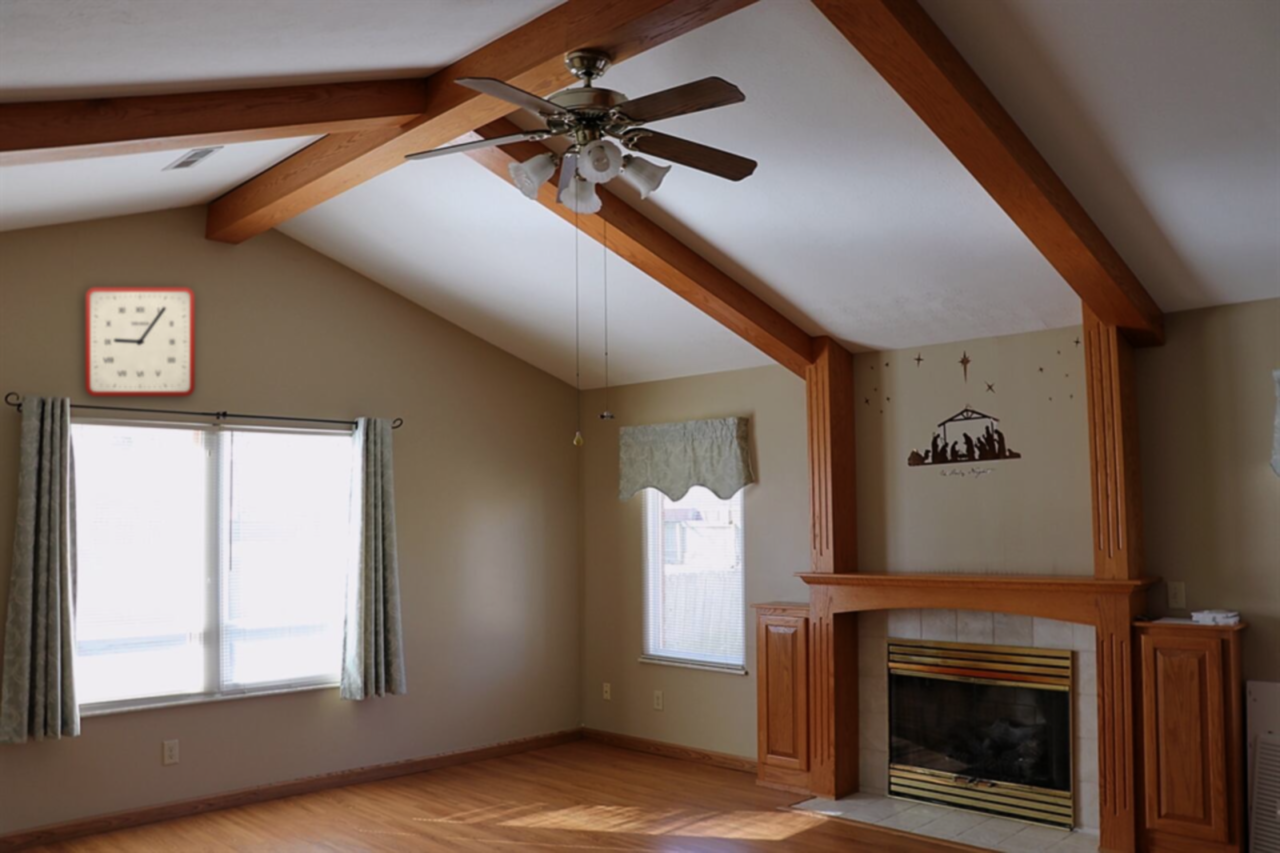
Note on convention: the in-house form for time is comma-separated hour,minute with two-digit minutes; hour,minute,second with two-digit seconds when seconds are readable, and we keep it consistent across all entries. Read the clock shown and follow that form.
9,06
